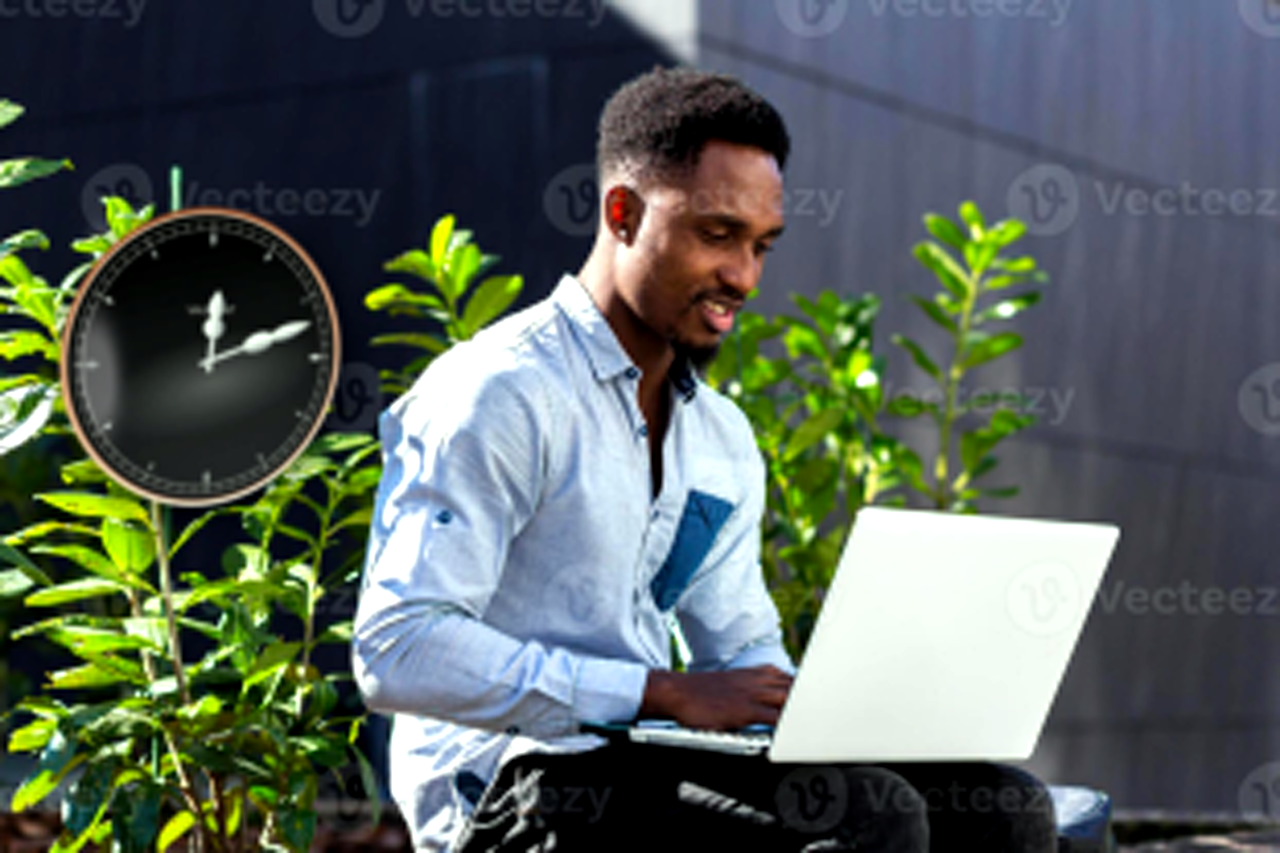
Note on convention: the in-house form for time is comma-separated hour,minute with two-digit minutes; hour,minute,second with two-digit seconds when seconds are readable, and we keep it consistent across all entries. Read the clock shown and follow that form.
12,12
